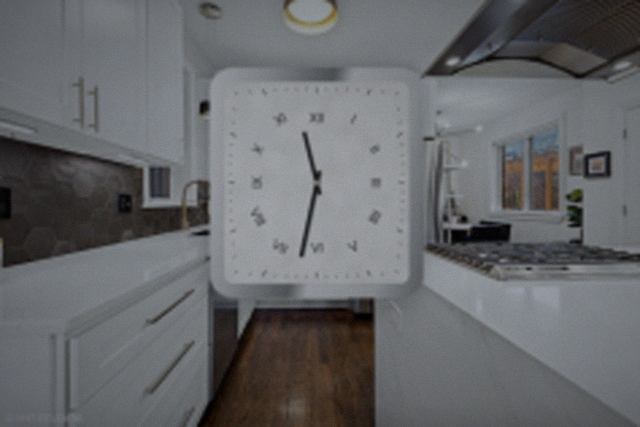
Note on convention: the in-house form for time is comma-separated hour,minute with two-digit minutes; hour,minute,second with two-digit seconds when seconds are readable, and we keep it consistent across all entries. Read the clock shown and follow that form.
11,32
